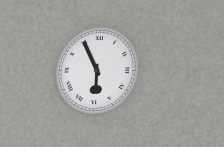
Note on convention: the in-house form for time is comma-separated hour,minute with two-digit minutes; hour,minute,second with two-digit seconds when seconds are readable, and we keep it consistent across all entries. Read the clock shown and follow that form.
5,55
